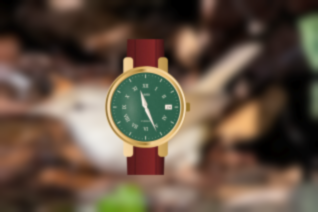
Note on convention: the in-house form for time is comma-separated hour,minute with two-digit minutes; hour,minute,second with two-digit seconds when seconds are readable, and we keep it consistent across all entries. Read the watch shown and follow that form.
11,26
